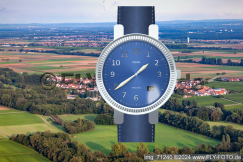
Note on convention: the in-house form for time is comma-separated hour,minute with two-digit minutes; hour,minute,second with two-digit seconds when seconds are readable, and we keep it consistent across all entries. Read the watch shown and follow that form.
1,39
